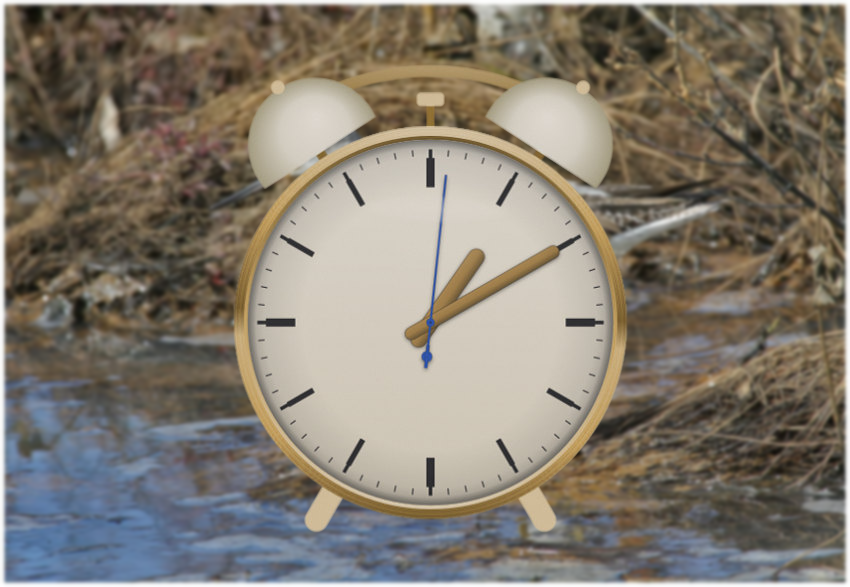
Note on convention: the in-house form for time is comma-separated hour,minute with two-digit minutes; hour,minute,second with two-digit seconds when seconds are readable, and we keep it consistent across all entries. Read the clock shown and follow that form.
1,10,01
